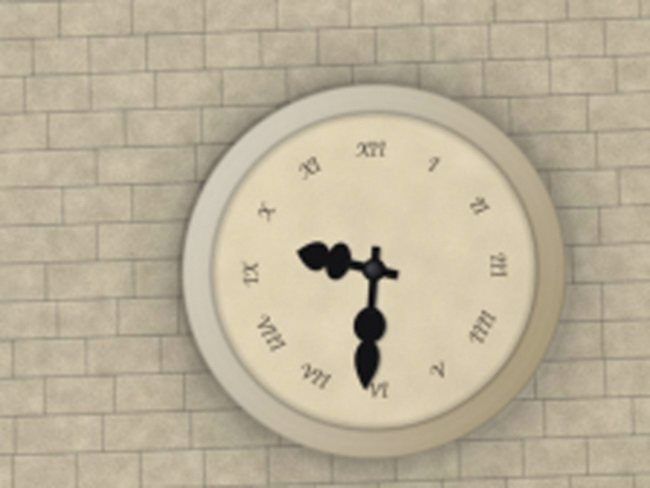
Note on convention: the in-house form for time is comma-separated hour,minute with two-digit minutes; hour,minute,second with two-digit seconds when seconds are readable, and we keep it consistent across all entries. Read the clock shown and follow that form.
9,31
